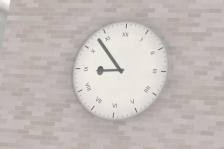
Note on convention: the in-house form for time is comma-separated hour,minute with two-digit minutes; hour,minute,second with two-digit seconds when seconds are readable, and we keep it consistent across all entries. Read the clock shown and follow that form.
8,53
